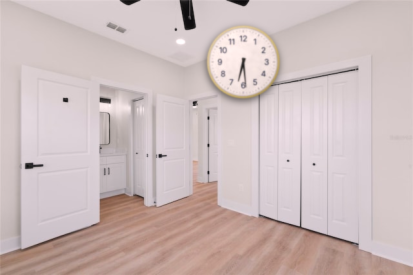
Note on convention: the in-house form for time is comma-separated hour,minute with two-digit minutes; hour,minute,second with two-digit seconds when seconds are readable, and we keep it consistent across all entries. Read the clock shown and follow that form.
6,29
